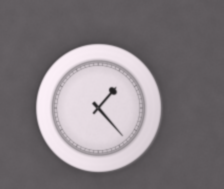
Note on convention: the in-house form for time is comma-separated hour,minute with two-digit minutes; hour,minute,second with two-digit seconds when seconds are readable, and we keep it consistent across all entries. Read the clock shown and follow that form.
1,23
